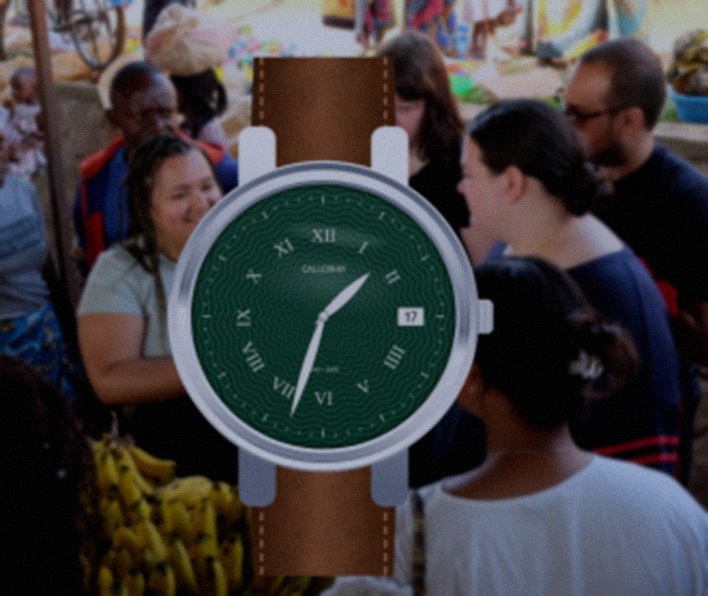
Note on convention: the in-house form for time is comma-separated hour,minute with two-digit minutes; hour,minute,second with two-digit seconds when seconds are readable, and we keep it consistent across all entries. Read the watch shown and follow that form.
1,33
